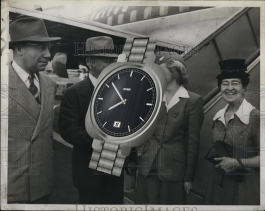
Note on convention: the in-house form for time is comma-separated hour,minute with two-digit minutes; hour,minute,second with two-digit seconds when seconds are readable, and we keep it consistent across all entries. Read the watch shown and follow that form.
7,52
